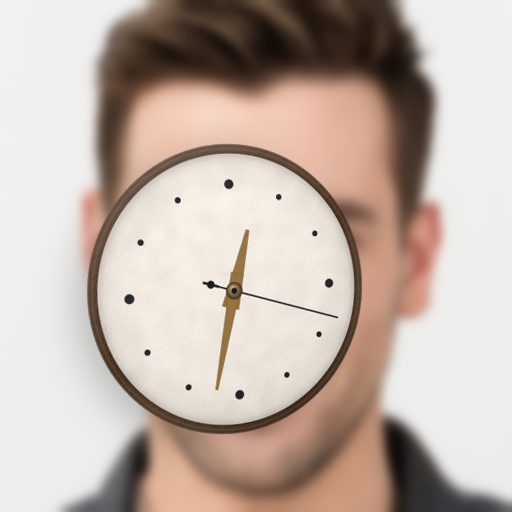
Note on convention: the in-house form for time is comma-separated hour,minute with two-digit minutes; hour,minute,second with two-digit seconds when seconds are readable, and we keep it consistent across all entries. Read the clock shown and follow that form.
12,32,18
